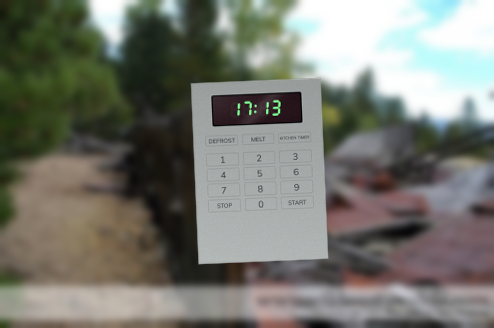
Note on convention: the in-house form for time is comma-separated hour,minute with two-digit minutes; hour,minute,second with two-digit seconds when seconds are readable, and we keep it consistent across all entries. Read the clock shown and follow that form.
17,13
